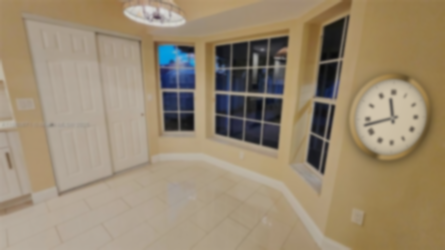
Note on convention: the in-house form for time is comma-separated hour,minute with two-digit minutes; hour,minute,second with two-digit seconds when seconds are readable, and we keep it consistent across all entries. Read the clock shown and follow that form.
11,43
